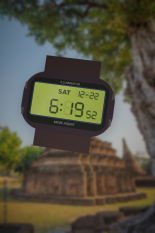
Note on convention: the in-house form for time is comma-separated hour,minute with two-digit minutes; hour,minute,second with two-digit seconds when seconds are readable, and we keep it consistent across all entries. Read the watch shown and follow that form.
6,19,52
